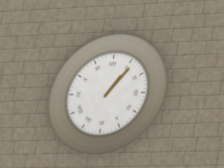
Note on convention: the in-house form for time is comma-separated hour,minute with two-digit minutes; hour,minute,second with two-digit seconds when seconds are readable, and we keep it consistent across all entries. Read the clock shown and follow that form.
1,06
